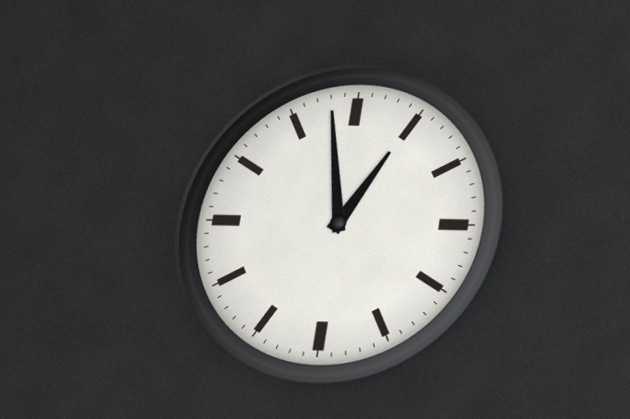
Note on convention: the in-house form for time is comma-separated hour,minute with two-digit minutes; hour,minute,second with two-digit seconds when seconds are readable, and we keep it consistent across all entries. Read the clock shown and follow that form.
12,58
